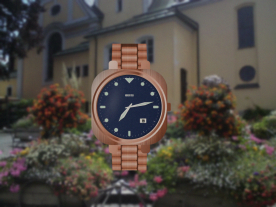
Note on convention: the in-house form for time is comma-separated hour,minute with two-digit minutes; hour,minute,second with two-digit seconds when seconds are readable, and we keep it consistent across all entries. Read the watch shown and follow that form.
7,13
